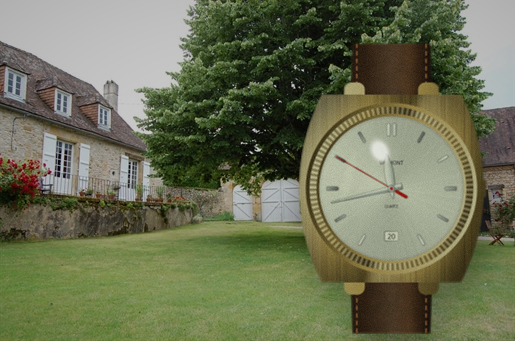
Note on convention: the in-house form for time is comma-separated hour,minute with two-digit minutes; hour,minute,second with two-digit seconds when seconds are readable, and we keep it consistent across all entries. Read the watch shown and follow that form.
11,42,50
